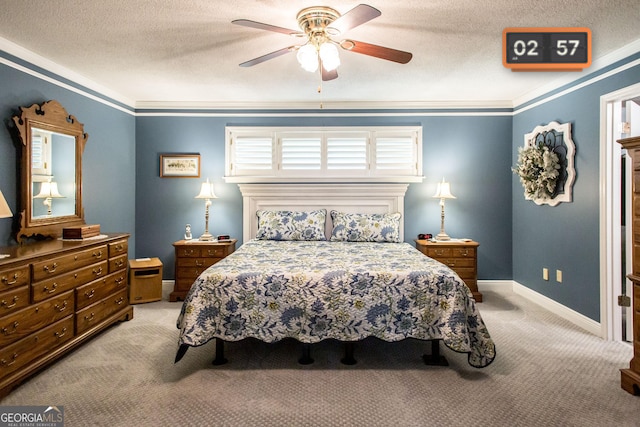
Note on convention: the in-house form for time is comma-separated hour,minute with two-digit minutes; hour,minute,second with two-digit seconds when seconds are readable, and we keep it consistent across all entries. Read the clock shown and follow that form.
2,57
